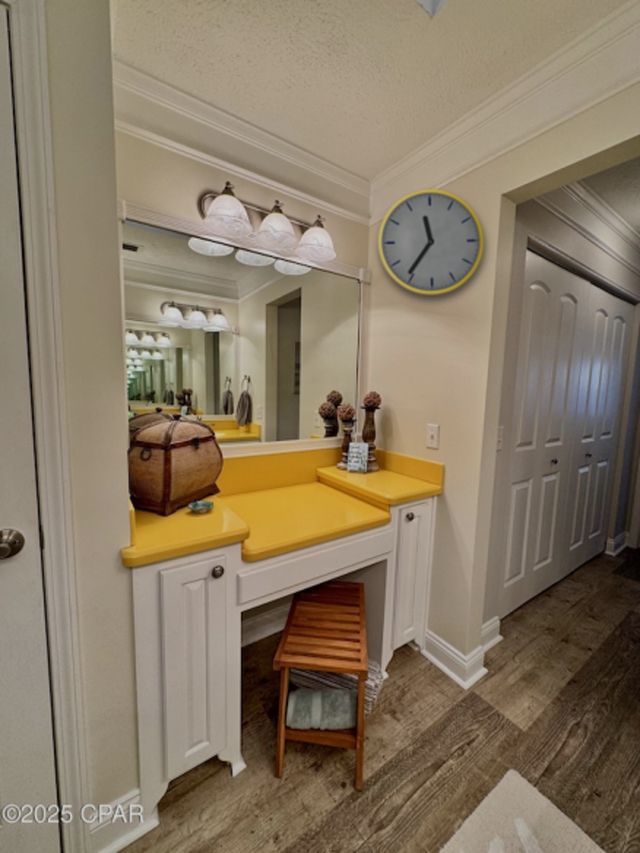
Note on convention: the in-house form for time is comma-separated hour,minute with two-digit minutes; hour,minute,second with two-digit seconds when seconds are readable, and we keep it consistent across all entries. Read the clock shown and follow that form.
11,36
